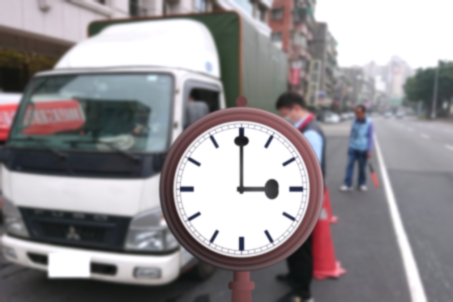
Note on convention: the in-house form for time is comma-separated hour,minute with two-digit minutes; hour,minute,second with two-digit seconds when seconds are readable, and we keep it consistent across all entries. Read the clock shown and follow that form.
3,00
